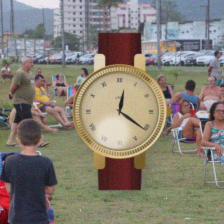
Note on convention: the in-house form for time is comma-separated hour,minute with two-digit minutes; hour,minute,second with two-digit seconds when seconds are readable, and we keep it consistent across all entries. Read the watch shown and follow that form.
12,21
